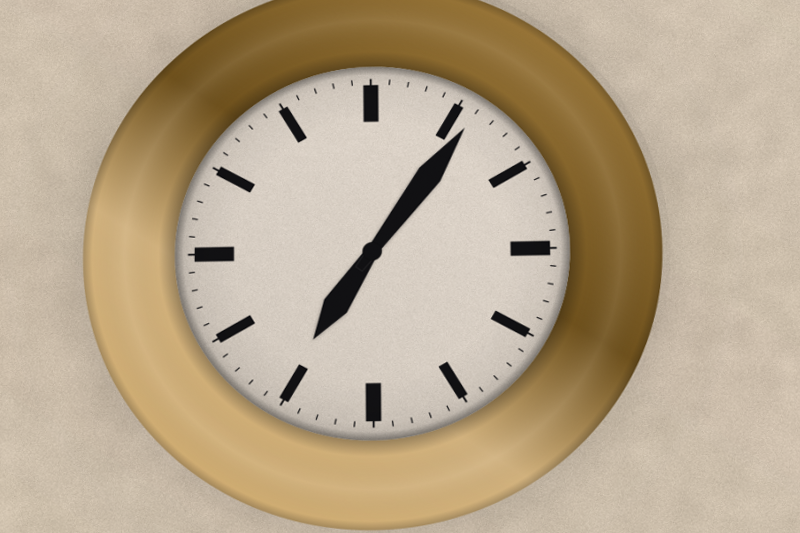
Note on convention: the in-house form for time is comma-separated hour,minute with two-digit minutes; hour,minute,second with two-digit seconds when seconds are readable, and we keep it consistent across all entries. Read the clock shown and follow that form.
7,06
